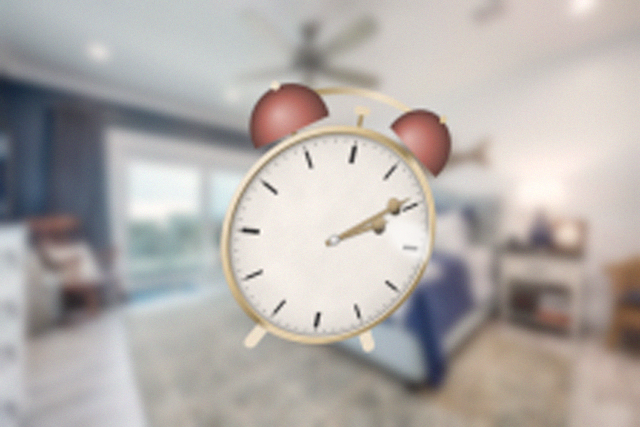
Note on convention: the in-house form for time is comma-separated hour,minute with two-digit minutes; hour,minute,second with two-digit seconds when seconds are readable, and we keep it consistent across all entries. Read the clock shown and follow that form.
2,09
